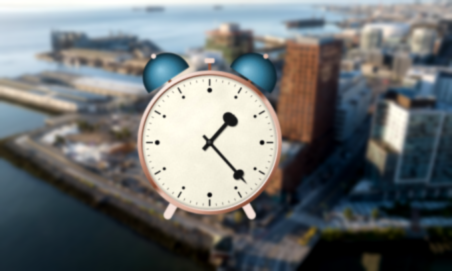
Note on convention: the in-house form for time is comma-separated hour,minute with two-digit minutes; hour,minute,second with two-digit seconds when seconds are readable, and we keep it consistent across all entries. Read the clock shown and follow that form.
1,23
